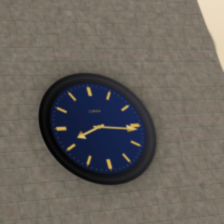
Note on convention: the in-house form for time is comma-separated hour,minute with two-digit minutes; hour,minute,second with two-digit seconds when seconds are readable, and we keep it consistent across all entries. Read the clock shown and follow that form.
8,16
